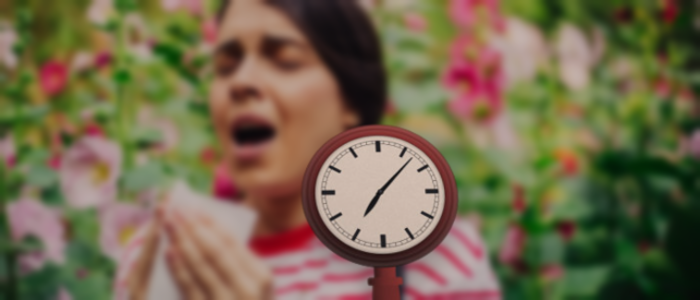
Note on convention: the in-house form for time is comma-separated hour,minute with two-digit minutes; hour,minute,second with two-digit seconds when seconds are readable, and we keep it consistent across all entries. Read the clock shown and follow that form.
7,07
